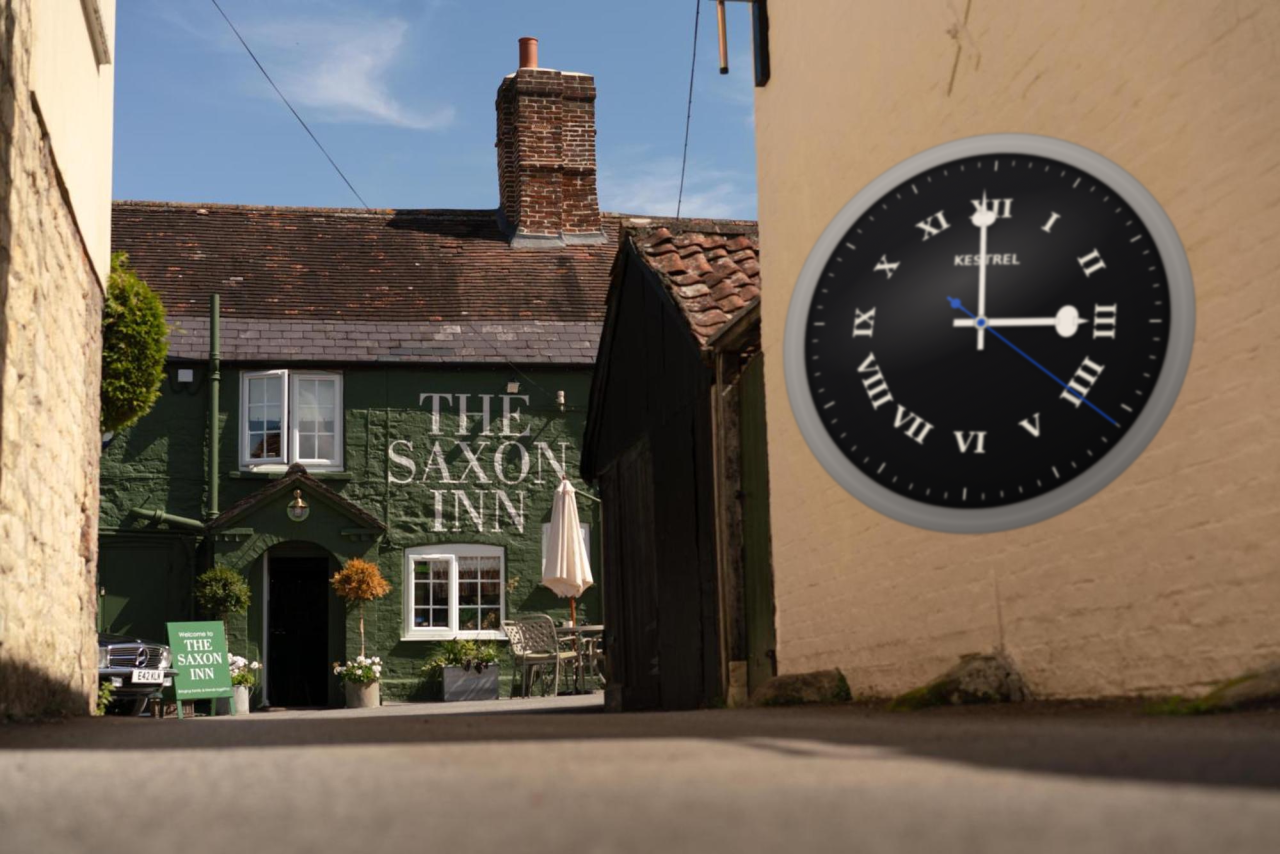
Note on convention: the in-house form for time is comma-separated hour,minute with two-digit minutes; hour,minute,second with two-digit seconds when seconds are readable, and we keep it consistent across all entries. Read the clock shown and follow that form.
2,59,21
